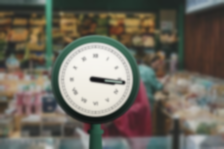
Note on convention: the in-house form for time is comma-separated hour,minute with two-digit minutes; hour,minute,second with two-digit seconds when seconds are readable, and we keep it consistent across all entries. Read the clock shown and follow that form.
3,16
